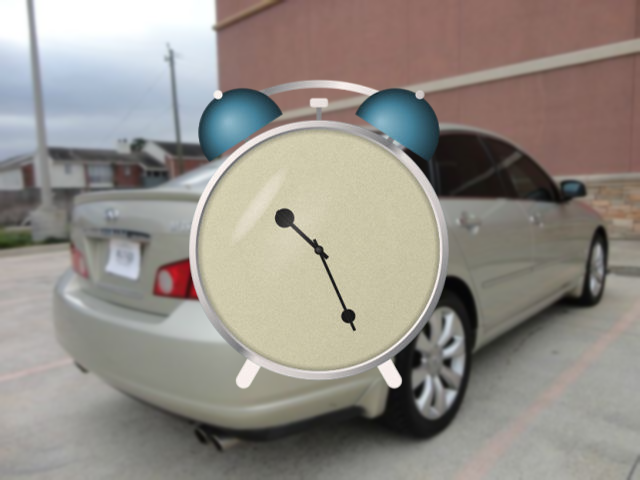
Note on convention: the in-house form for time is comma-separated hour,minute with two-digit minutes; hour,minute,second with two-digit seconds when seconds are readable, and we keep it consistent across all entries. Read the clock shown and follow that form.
10,26
